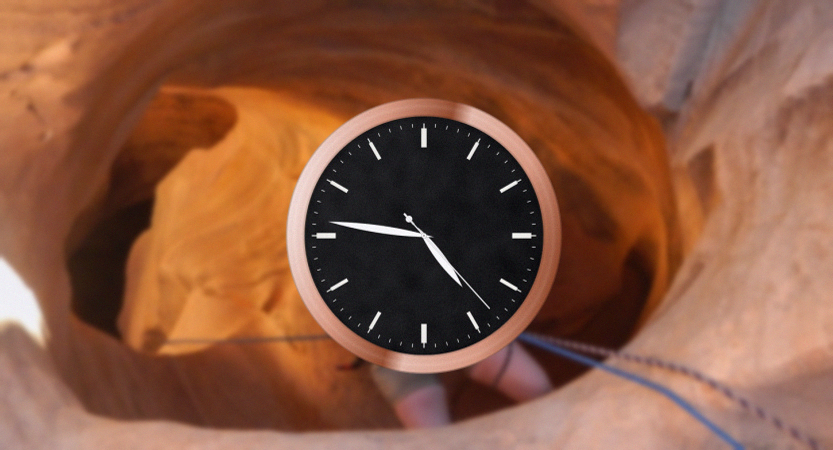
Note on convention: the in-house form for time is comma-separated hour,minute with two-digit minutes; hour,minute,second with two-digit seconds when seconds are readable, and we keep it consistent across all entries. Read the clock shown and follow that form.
4,46,23
